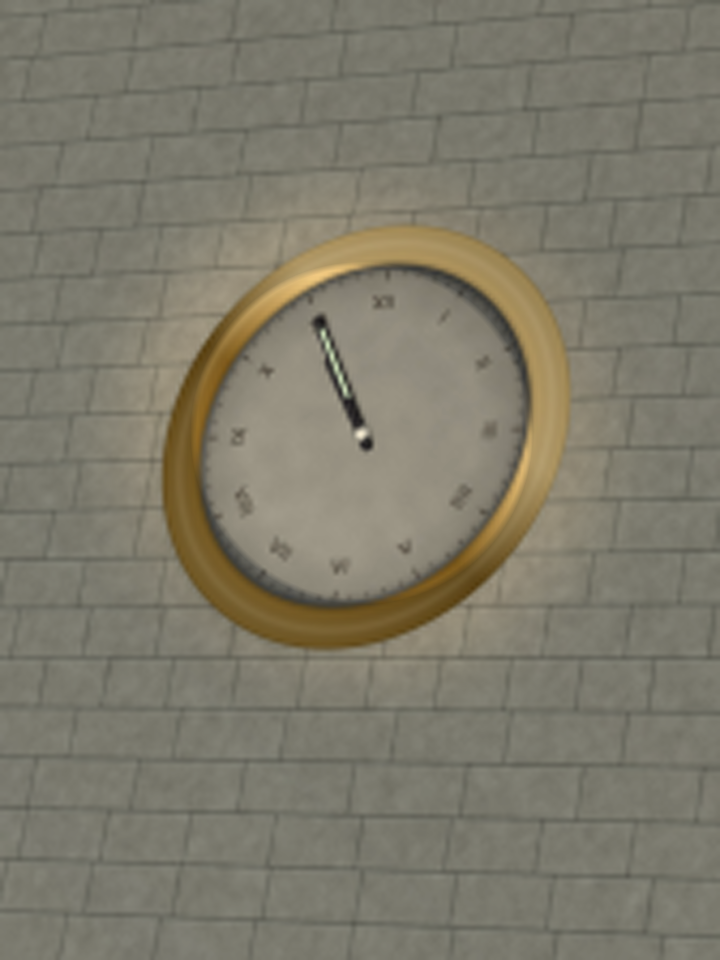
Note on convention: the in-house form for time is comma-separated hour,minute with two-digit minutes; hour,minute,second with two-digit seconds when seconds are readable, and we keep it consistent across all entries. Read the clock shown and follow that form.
10,55
